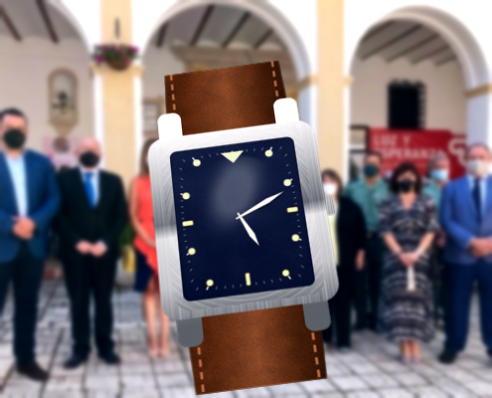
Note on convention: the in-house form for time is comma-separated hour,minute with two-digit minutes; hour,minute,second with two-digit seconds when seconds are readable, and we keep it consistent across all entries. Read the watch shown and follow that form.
5,11
